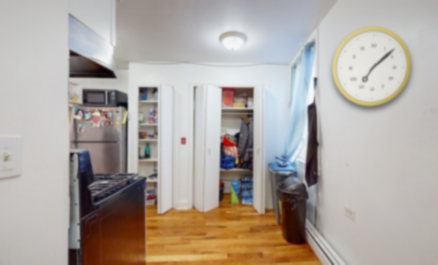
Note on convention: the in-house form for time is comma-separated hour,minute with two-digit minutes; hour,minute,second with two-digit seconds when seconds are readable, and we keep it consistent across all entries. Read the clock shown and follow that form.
7,08
